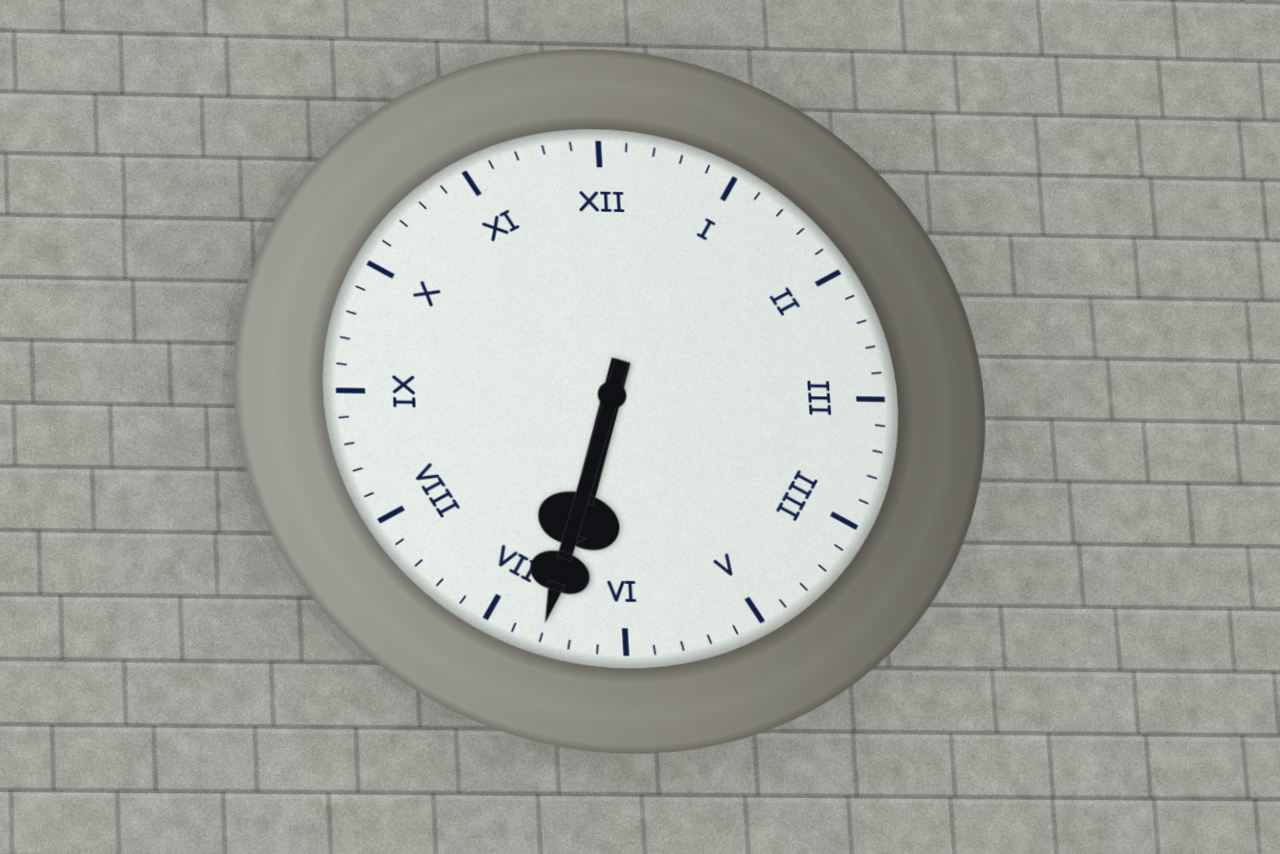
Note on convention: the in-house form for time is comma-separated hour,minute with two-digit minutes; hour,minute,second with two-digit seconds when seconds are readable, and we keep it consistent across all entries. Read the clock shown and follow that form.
6,33
